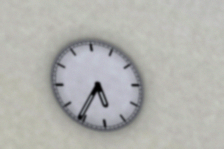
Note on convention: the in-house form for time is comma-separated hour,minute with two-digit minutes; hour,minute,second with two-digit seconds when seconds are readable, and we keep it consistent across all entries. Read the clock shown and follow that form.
5,36
